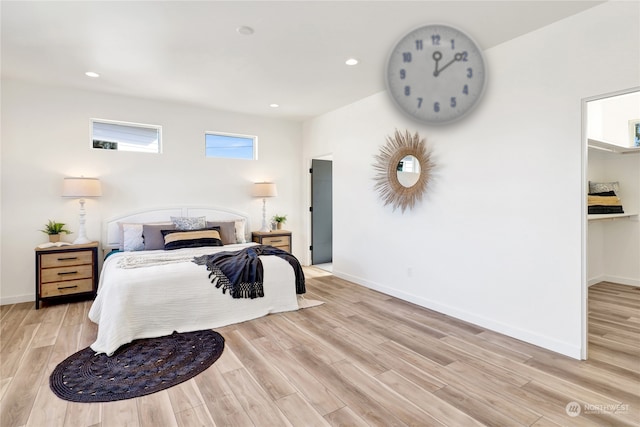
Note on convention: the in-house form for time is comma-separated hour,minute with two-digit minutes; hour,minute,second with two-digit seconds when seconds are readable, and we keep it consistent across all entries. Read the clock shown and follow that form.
12,09
